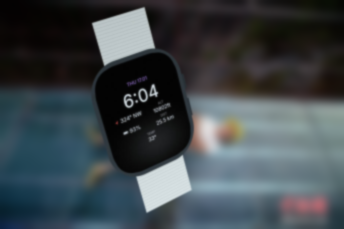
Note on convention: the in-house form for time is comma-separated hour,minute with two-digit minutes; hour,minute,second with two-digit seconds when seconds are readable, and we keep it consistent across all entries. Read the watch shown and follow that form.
6,04
